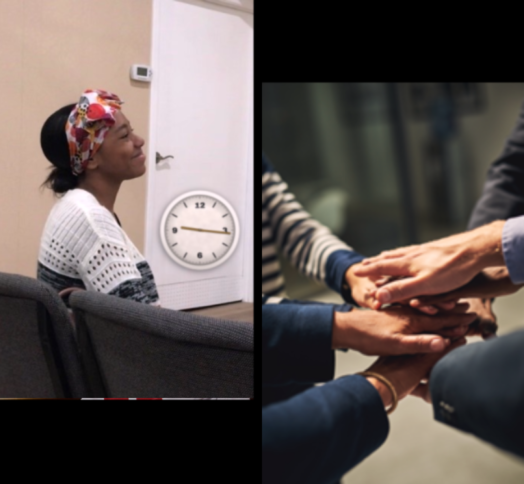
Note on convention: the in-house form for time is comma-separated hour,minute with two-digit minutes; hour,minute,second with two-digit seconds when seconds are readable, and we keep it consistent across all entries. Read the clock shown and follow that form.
9,16
